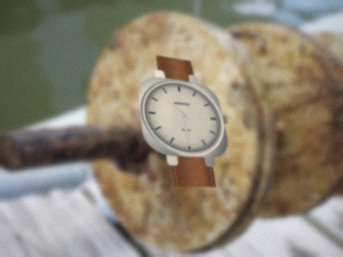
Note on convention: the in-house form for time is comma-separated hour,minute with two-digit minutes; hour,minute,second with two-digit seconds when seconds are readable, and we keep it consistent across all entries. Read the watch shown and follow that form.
10,30
